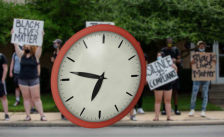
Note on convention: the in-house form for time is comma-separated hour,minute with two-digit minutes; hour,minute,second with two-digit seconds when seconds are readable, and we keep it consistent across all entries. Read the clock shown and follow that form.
6,47
